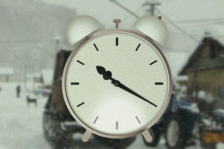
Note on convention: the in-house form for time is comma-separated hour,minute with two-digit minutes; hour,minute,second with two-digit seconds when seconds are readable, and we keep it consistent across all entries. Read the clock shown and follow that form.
10,20
